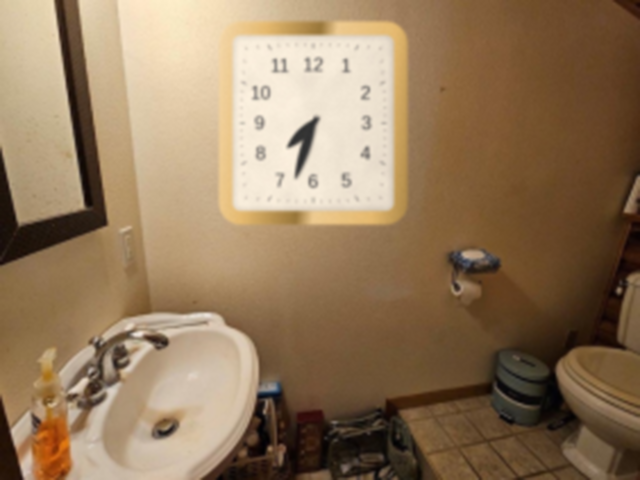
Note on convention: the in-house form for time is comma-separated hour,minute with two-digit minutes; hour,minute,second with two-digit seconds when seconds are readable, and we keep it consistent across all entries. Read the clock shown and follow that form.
7,33
